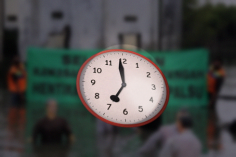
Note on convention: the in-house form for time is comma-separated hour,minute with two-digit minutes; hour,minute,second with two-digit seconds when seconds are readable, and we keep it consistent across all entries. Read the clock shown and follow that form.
6,59
